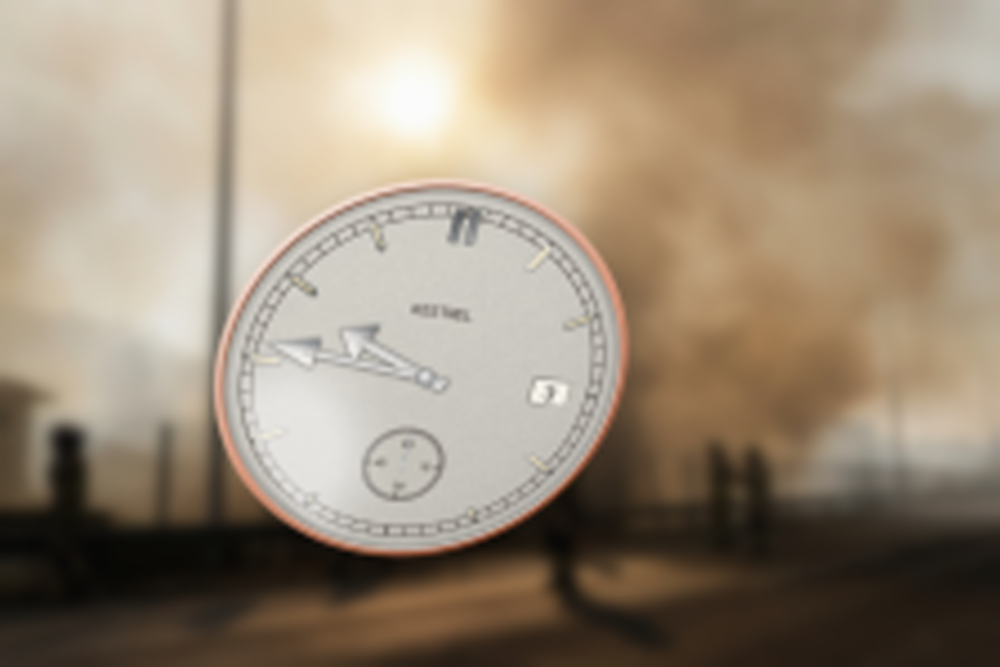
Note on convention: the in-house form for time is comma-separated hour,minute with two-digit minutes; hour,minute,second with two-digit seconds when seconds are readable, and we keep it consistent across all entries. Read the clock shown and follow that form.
9,46
